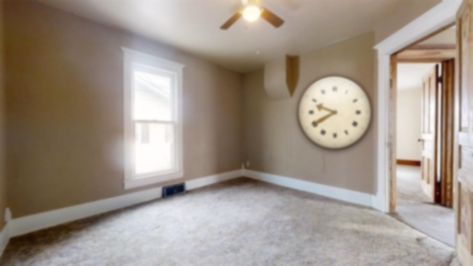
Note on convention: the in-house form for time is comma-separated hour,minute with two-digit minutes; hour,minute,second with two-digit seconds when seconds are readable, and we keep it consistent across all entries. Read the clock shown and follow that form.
9,40
